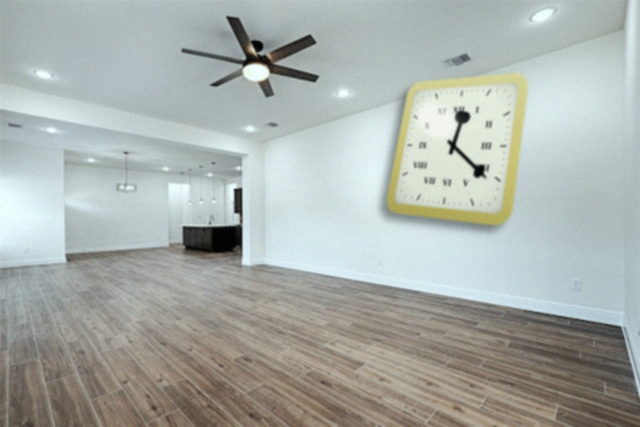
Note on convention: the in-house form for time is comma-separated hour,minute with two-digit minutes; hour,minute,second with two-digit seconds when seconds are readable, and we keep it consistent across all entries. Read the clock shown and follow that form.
12,21
